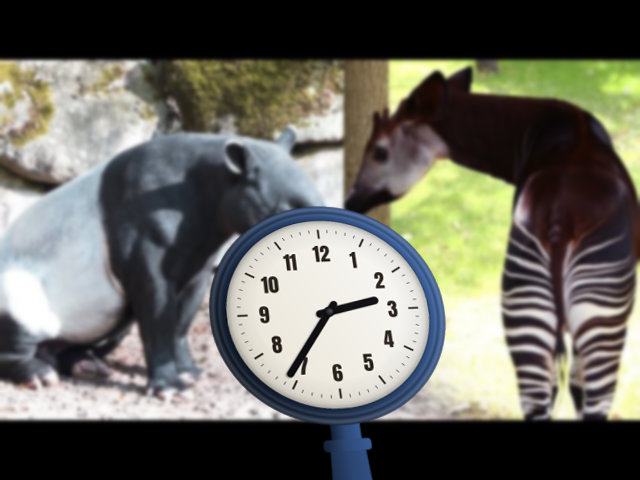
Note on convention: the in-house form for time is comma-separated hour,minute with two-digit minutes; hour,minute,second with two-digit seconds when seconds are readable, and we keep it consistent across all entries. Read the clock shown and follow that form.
2,36
